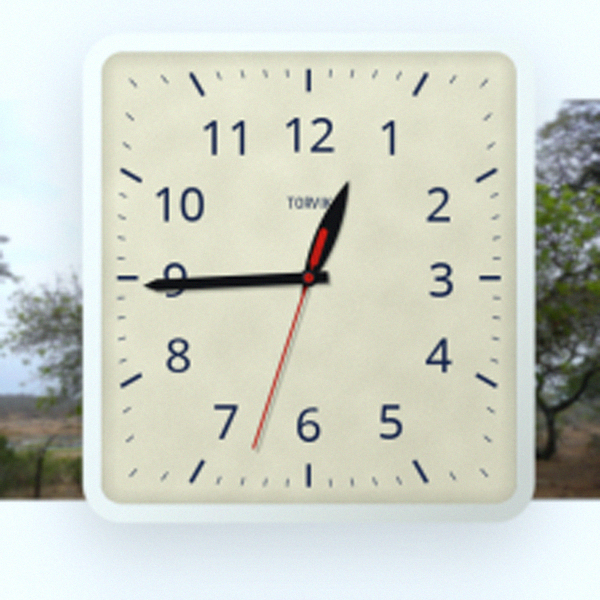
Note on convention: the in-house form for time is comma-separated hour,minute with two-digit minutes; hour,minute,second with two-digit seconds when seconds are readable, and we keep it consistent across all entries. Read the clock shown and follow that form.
12,44,33
